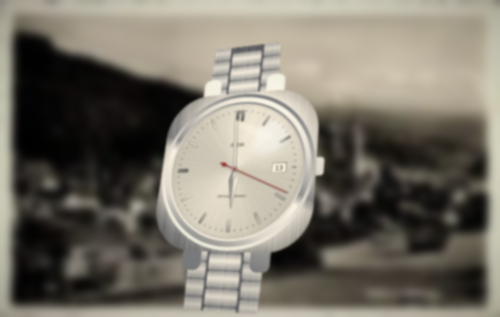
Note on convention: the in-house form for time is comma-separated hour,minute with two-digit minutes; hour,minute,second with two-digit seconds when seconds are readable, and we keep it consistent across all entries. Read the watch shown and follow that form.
5,59,19
